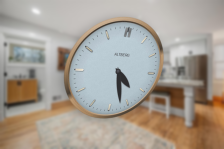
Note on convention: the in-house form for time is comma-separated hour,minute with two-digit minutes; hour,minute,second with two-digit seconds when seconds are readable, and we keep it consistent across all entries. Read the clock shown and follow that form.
4,27
